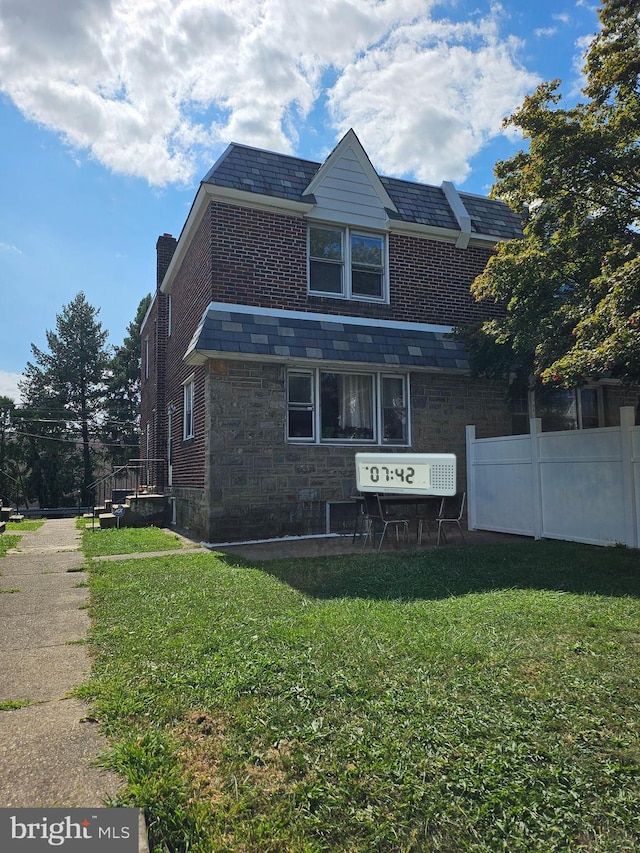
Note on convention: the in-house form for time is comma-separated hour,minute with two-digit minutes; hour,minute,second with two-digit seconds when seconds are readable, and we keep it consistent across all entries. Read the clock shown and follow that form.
7,42
